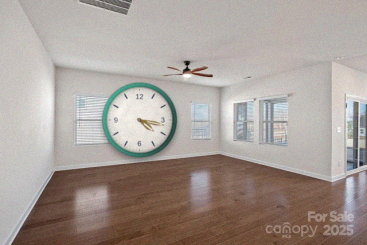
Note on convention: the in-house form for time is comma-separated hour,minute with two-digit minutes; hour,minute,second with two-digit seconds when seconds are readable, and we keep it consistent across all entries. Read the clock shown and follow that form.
4,17
